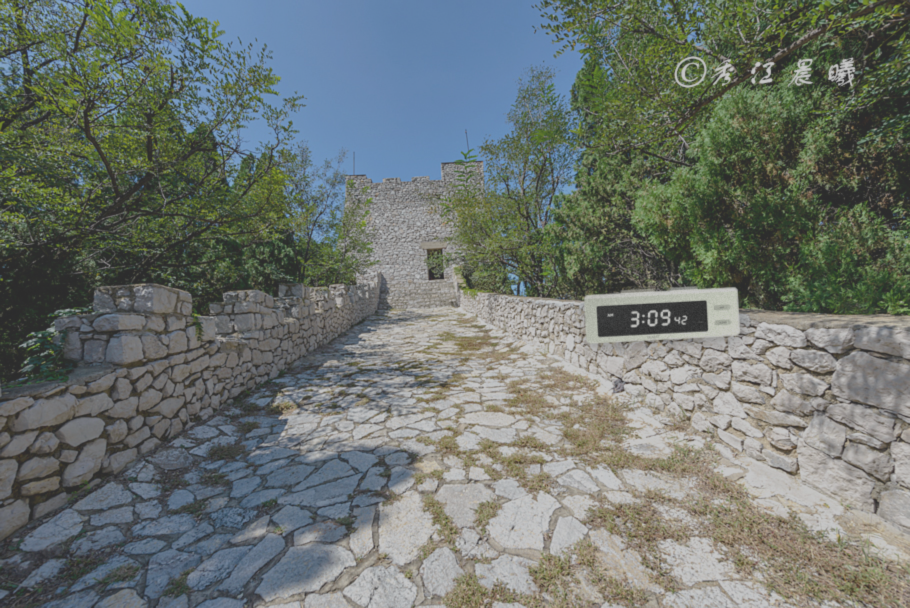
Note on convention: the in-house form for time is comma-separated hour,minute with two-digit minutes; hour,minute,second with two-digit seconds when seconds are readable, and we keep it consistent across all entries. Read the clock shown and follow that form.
3,09
